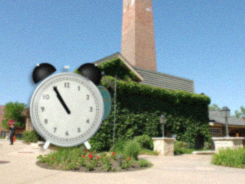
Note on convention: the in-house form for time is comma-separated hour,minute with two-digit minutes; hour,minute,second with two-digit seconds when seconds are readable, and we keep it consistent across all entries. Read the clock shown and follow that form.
10,55
